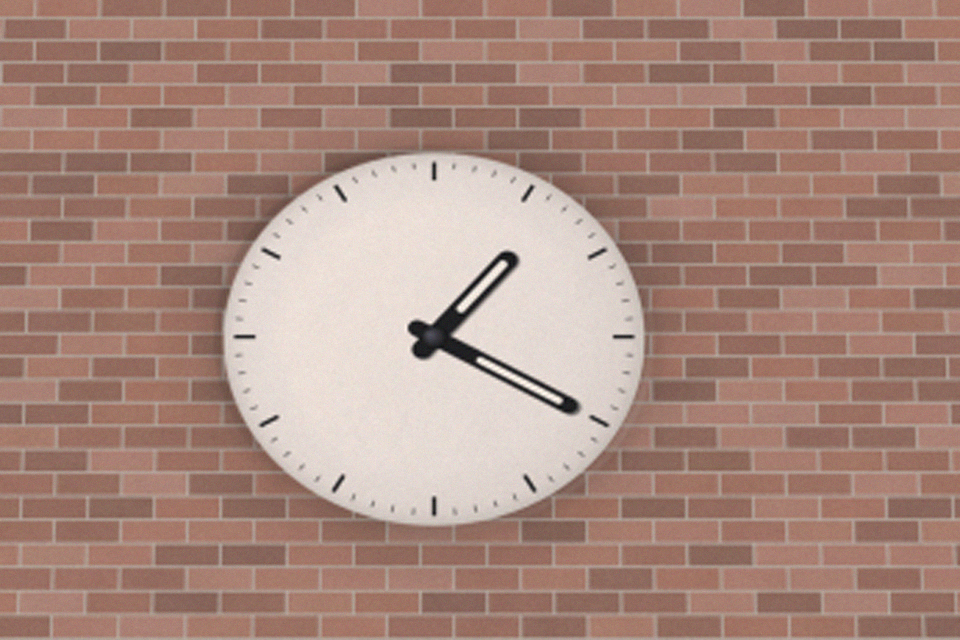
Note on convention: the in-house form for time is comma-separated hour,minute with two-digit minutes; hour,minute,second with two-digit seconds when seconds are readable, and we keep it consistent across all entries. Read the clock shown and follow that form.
1,20
